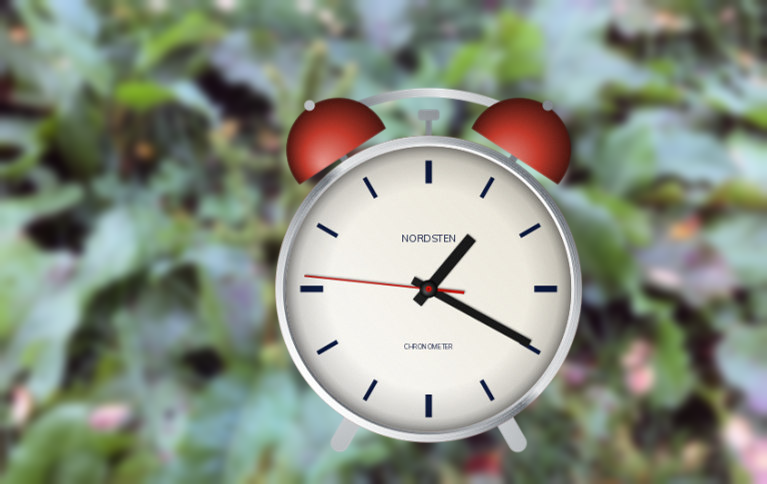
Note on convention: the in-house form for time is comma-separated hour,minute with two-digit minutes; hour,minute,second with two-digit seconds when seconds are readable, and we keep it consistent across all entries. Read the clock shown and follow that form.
1,19,46
